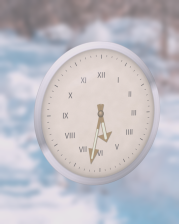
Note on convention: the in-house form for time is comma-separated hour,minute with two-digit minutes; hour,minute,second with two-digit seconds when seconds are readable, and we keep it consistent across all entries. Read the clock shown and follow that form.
5,32
